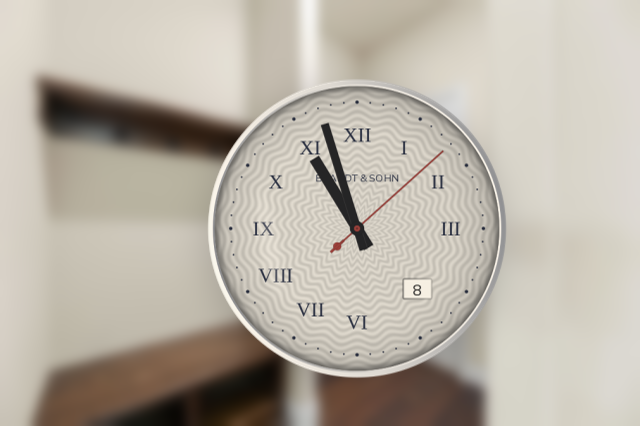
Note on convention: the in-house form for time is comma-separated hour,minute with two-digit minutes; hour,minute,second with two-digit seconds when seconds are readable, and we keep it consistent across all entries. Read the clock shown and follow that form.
10,57,08
